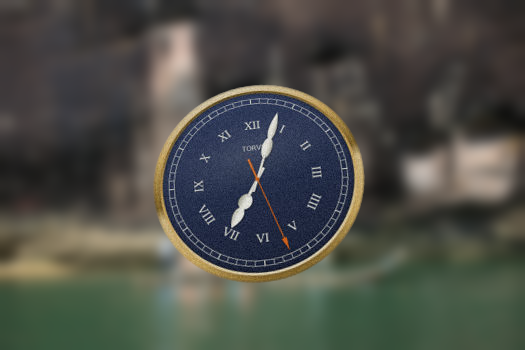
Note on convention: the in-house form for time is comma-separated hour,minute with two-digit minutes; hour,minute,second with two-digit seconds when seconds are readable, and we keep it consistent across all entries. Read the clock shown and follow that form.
7,03,27
